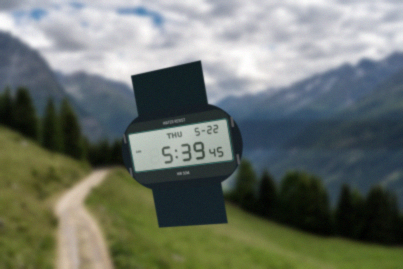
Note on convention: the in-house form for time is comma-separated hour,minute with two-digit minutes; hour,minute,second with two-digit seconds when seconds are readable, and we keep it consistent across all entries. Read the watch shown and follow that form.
5,39,45
